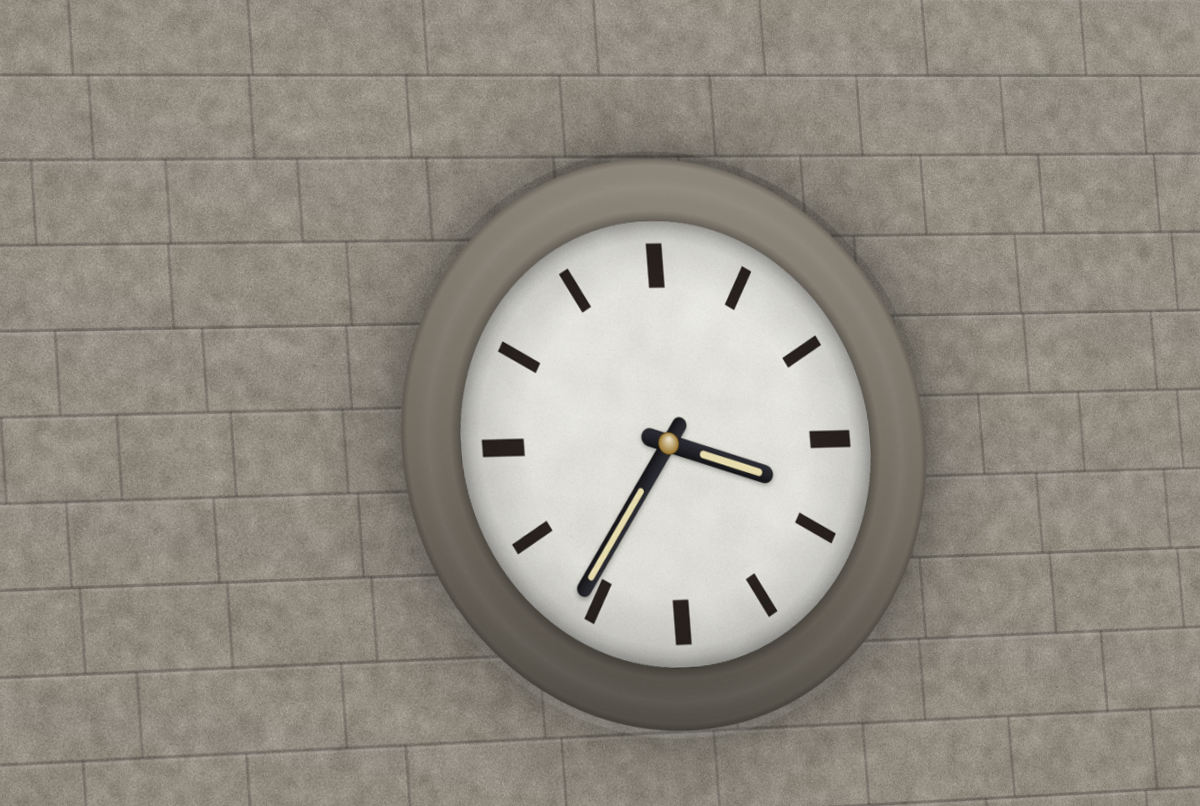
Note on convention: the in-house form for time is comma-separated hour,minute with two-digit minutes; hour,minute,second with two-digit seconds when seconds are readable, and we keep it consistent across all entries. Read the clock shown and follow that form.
3,36
